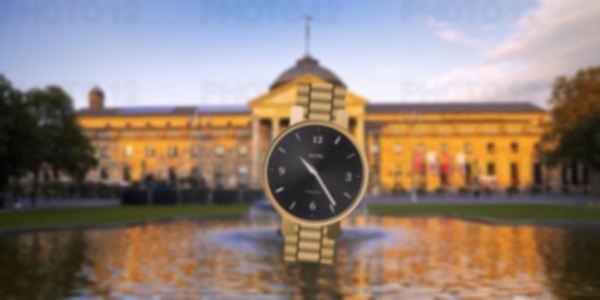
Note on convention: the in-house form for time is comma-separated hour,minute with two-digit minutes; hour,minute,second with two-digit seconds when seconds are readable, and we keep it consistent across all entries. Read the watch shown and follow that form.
10,24
